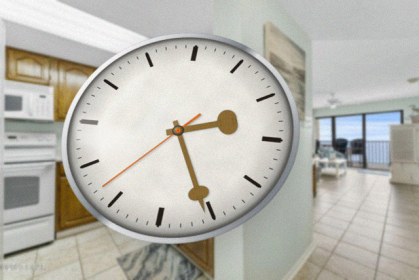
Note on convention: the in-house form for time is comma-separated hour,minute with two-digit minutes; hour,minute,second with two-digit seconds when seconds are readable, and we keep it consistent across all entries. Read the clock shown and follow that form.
2,25,37
